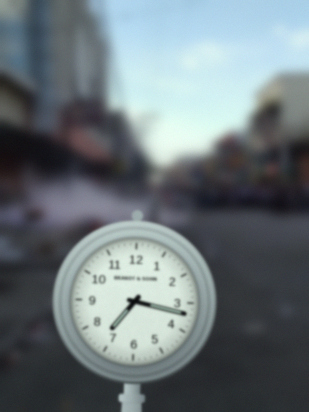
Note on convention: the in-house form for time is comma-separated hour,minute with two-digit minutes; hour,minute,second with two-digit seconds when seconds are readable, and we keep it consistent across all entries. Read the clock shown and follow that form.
7,17
